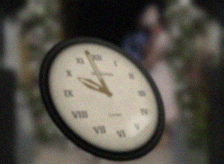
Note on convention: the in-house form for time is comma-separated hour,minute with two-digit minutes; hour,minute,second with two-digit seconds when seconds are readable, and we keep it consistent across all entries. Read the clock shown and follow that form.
9,58
